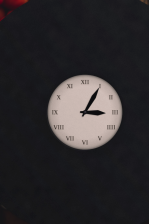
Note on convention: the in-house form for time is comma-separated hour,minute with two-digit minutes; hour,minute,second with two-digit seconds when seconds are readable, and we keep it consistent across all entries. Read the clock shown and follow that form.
3,05
